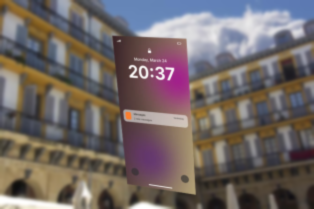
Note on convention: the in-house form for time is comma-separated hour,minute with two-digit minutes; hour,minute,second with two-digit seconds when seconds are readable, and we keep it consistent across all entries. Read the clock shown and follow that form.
20,37
